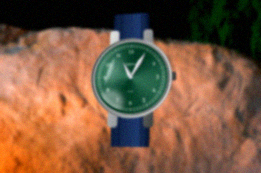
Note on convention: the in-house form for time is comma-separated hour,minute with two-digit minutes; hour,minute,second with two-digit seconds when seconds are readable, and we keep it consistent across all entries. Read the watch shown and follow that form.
11,05
